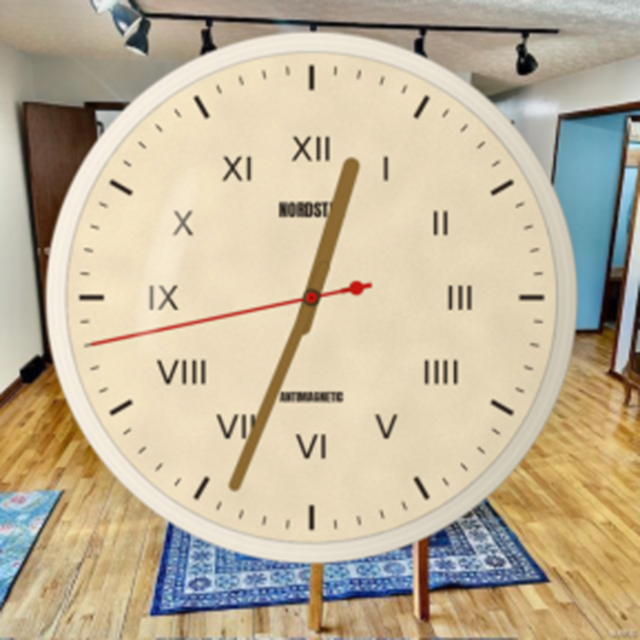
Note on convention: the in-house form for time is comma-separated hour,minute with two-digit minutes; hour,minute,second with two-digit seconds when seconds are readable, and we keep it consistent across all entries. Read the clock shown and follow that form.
12,33,43
